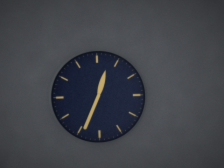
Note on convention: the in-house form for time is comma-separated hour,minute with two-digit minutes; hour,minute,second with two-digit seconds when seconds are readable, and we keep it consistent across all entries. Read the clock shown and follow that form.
12,34
